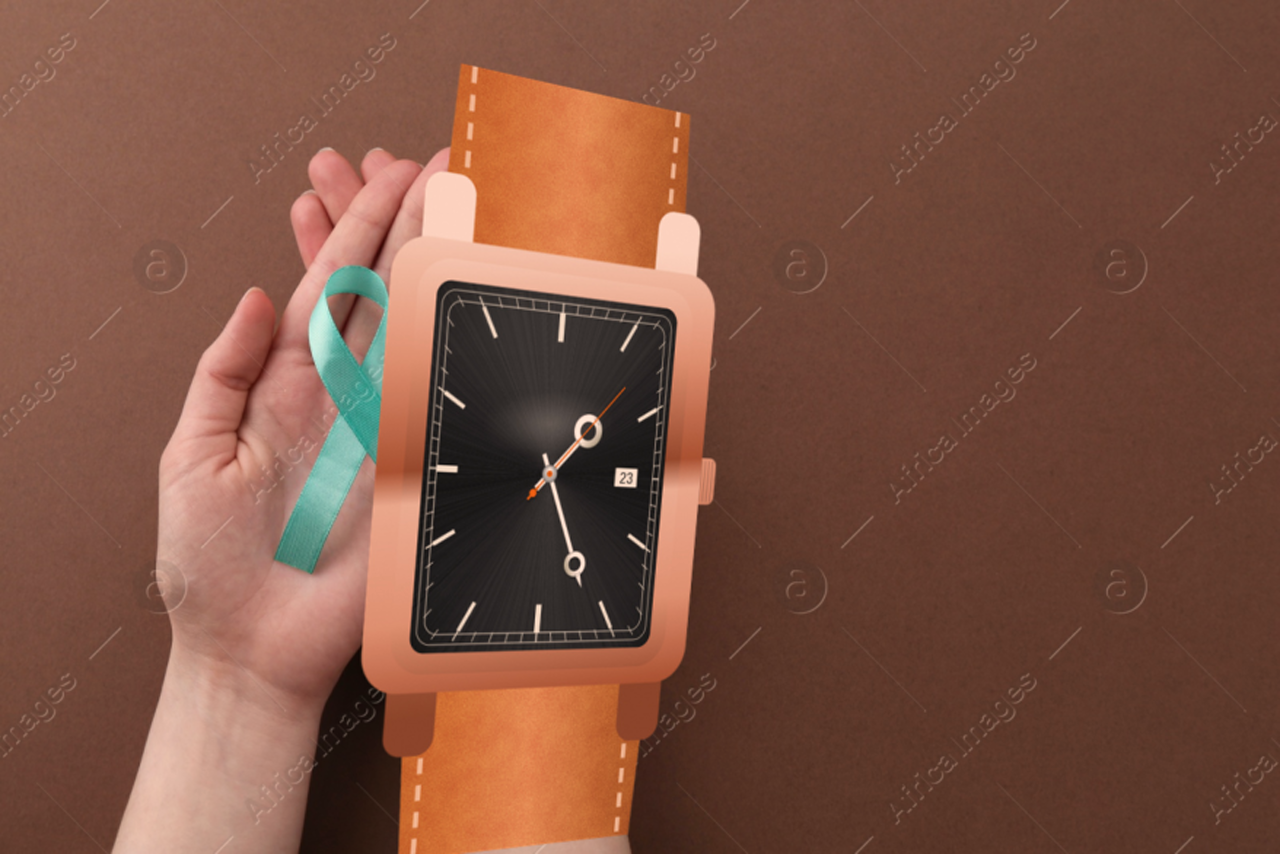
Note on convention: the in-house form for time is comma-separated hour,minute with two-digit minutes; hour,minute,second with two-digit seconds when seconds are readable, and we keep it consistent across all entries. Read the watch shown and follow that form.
1,26,07
